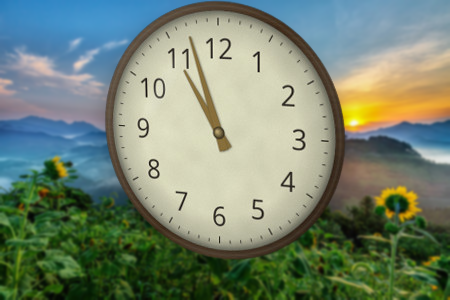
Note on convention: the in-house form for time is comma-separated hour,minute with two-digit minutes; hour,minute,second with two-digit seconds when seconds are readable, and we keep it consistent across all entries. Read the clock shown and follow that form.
10,57
